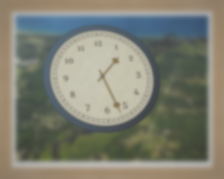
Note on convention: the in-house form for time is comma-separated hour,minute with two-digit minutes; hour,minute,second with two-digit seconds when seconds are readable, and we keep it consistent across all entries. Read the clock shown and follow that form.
1,27
